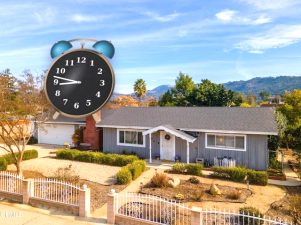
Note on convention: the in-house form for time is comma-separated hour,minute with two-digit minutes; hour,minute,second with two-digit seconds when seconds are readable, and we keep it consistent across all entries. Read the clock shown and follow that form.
8,47
